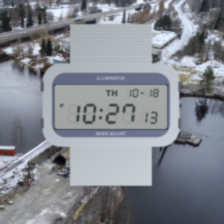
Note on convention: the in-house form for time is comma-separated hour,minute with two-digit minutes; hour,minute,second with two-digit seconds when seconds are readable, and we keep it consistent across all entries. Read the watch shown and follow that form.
10,27,13
